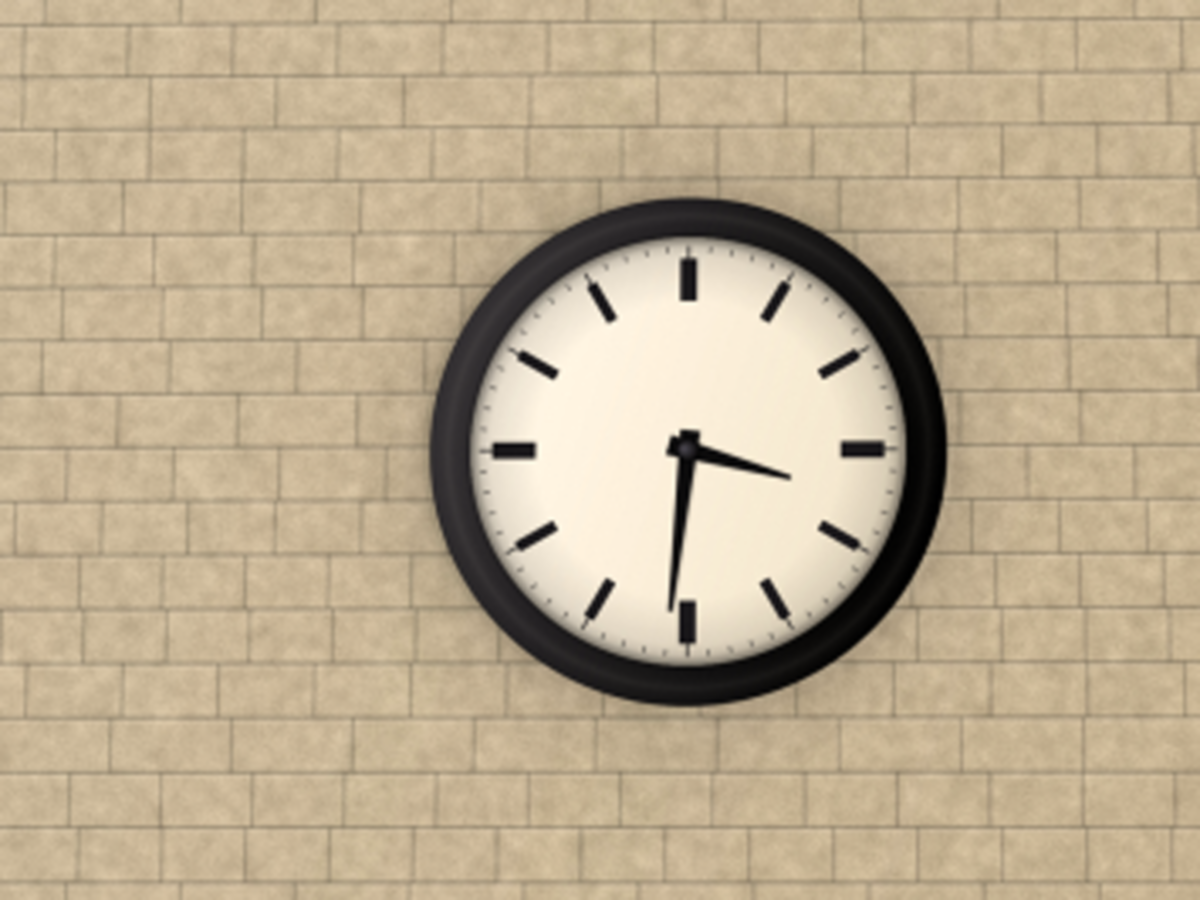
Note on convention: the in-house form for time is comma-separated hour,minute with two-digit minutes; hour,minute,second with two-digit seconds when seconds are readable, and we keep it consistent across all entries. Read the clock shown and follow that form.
3,31
